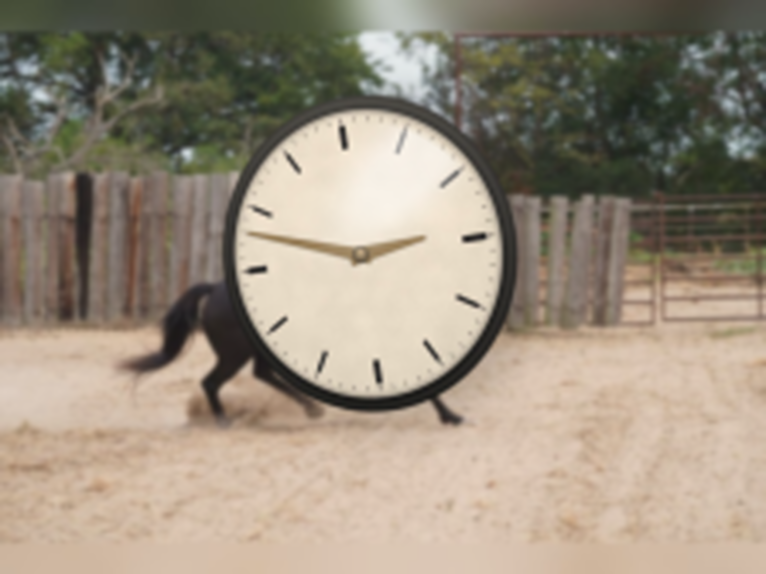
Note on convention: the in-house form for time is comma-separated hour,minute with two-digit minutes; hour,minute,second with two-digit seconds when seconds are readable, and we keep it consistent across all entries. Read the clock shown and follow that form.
2,48
